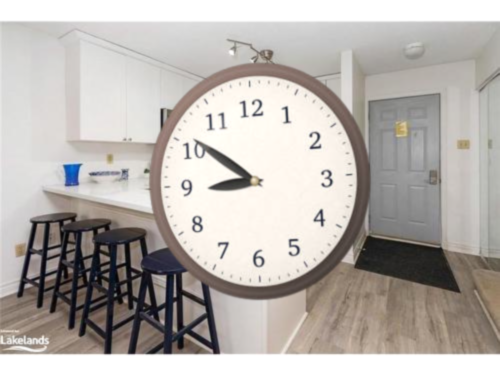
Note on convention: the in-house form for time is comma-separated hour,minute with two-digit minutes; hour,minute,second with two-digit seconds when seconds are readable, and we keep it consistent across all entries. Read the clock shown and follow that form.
8,51
